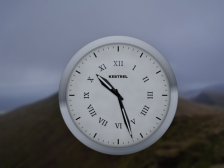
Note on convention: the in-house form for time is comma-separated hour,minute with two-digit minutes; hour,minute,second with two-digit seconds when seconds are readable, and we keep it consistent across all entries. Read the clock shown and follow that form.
10,27
